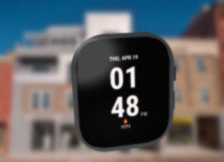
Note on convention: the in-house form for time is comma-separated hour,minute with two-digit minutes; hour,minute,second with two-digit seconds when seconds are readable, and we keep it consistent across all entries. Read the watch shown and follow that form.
1,48
